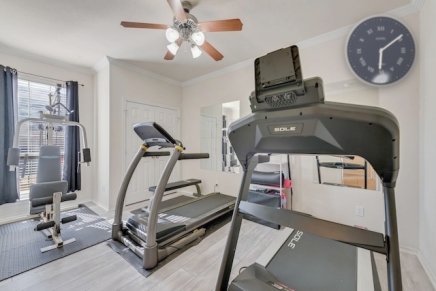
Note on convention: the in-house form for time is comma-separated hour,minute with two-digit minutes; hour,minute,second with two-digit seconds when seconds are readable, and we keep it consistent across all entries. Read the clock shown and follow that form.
6,09
